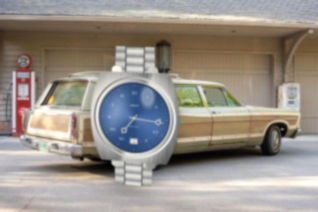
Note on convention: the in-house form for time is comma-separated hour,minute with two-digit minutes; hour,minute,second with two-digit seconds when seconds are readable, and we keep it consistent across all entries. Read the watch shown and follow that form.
7,16
